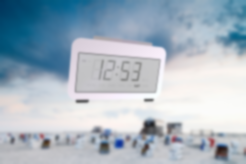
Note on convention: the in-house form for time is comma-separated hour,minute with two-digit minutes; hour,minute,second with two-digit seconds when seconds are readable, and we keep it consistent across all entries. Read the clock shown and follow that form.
12,53
